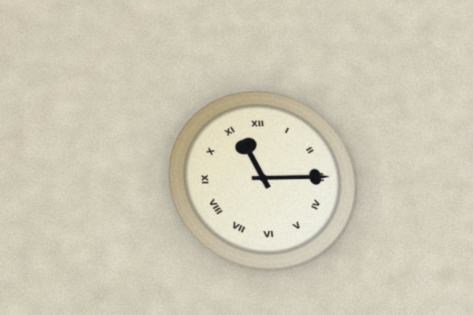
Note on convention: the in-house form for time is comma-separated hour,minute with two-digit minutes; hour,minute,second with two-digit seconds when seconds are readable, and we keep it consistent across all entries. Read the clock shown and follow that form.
11,15
